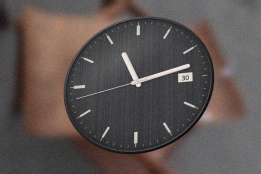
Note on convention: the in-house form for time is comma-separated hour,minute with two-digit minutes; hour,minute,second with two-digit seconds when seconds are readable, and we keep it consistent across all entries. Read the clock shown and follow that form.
11,12,43
